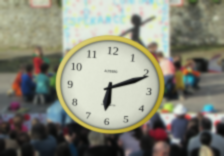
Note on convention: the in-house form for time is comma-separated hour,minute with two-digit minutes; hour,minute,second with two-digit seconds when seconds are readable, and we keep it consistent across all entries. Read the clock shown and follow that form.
6,11
